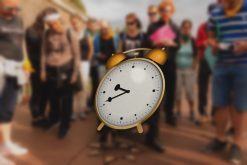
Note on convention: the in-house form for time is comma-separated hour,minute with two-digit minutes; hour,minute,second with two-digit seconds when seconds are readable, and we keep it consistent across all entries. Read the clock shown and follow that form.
9,41
